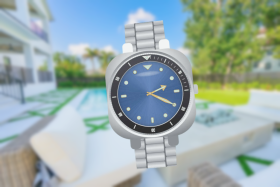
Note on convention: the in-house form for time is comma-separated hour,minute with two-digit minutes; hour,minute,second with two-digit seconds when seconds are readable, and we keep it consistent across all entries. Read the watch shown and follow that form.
2,20
